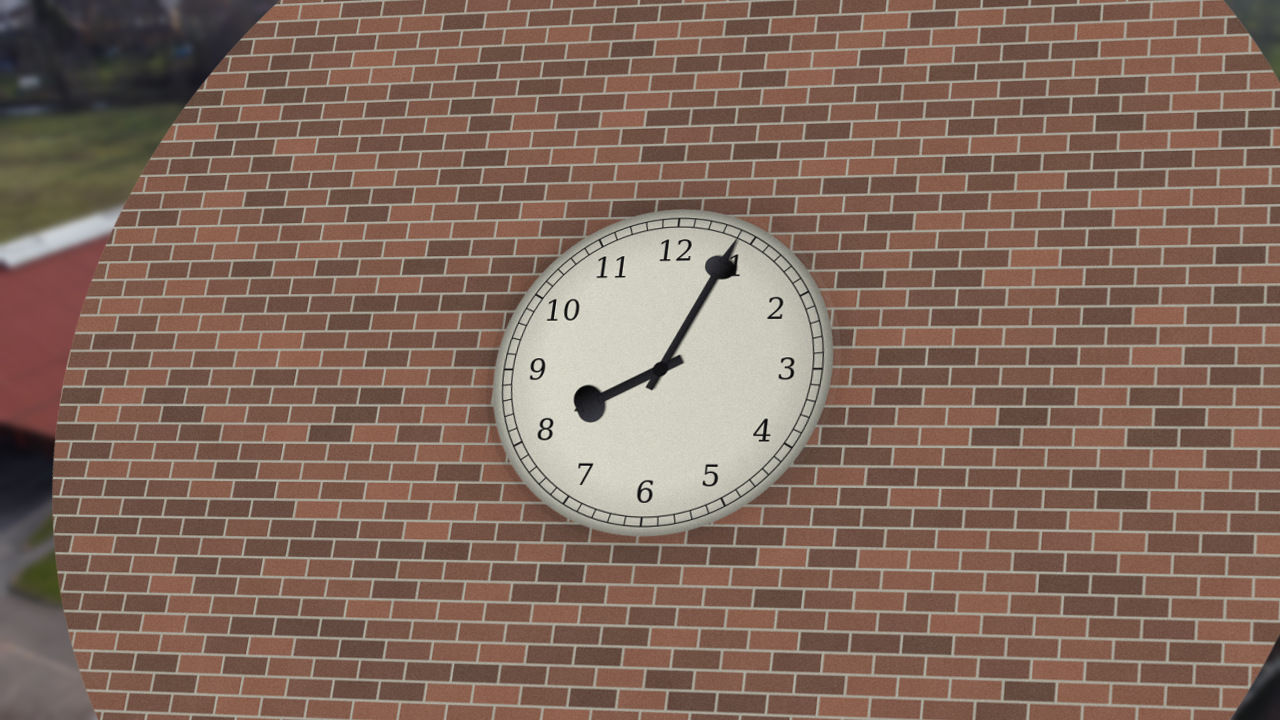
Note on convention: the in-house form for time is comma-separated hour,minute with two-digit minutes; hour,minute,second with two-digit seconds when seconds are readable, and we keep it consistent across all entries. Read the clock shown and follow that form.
8,04
